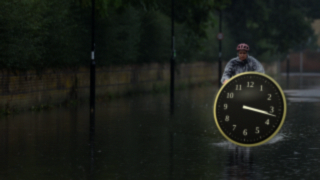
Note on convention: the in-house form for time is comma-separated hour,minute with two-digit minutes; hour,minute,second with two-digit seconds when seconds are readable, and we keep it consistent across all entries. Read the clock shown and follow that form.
3,17
